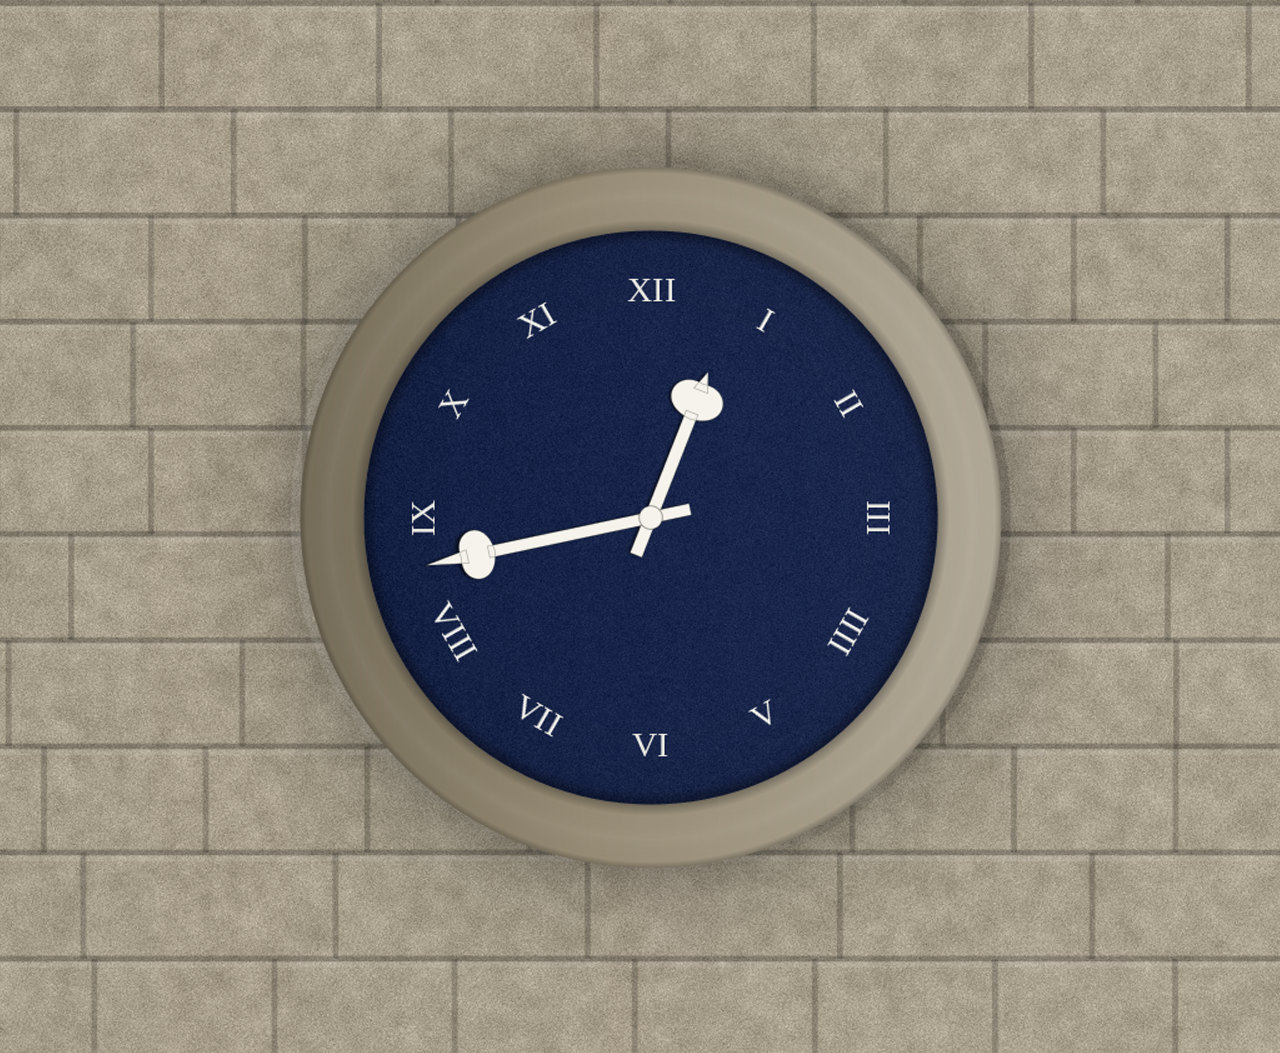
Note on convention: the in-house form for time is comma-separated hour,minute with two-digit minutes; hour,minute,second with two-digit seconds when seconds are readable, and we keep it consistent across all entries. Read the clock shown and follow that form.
12,43
